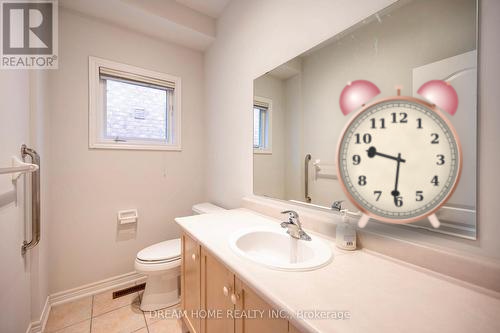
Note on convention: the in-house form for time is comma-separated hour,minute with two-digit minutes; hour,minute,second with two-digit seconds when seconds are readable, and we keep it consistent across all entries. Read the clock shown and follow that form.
9,31
